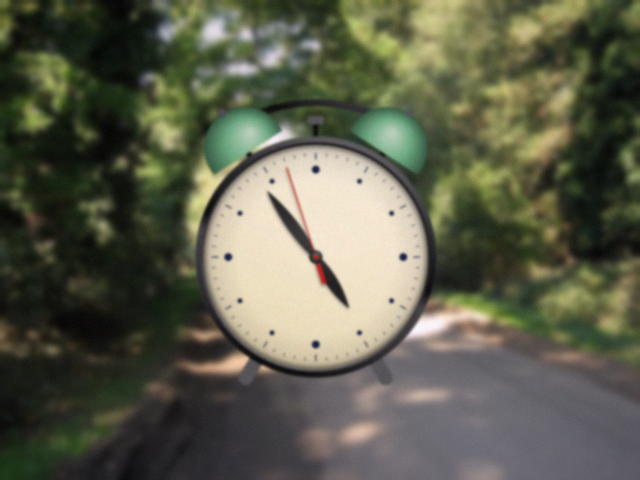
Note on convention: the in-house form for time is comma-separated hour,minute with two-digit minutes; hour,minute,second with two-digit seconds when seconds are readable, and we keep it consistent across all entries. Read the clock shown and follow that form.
4,53,57
